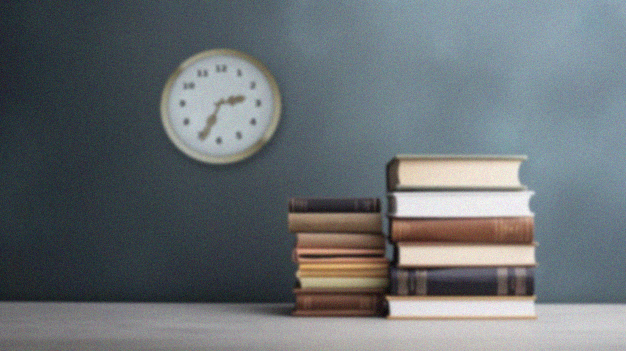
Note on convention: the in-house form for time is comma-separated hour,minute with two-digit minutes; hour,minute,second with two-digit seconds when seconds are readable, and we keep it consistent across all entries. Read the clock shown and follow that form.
2,34
